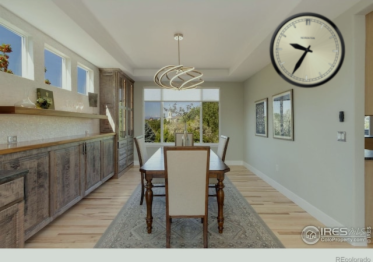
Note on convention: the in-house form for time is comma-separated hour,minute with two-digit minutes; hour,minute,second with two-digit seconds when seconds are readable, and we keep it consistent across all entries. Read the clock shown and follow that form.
9,35
